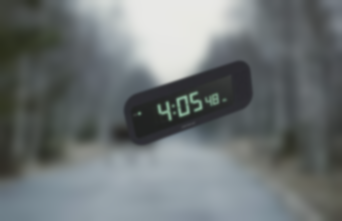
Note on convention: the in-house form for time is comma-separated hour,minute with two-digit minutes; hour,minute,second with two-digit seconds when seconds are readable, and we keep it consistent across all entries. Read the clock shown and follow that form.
4,05
